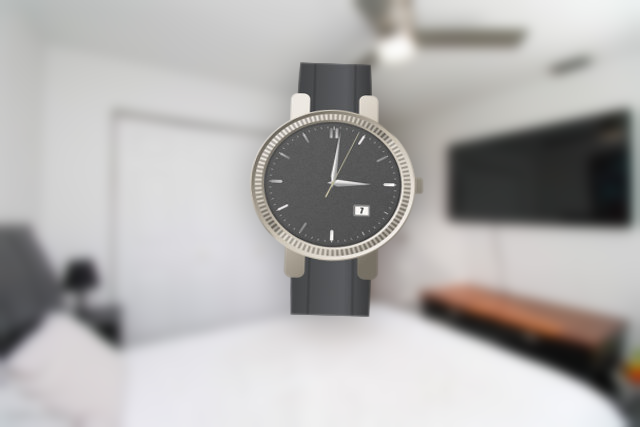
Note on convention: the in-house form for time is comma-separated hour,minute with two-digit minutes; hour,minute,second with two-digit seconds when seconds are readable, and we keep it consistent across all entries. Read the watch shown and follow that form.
3,01,04
